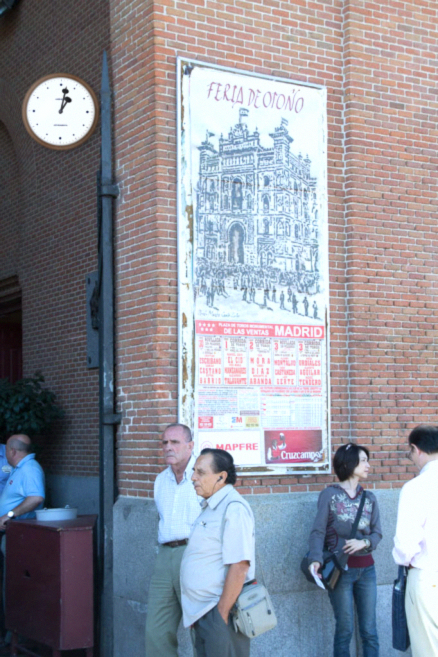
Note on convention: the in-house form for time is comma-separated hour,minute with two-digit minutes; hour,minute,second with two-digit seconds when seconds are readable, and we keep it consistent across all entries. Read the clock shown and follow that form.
1,02
